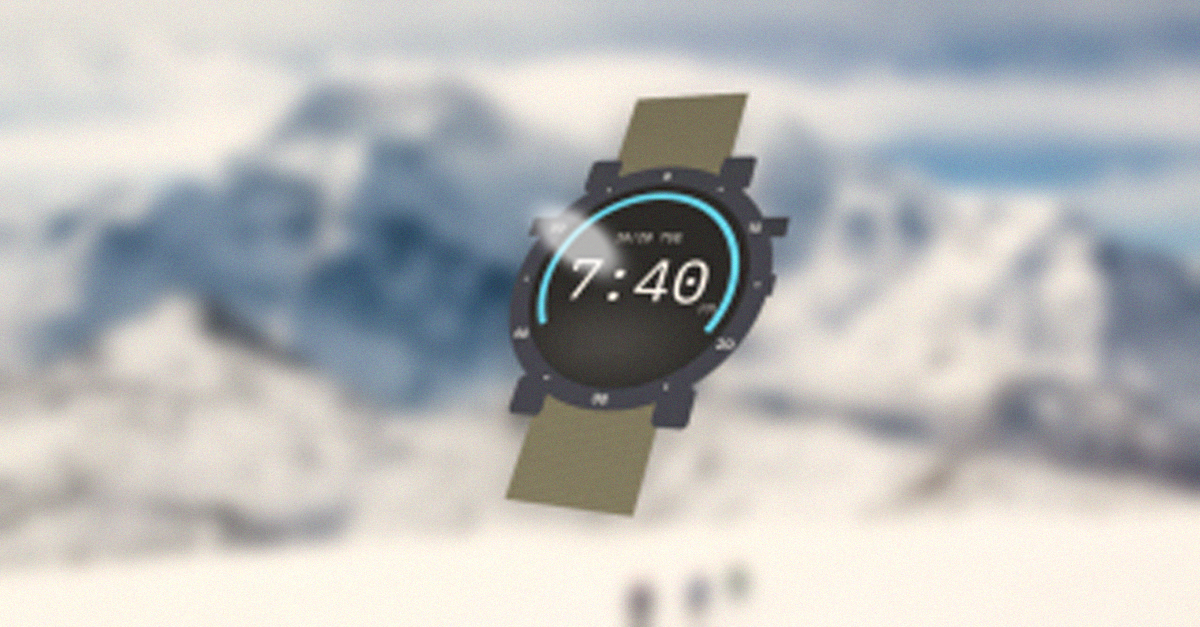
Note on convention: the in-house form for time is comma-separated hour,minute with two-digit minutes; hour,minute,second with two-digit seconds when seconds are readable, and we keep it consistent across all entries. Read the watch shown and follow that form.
7,40
